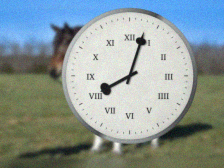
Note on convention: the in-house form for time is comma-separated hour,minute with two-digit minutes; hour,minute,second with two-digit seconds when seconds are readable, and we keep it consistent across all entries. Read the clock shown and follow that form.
8,03
